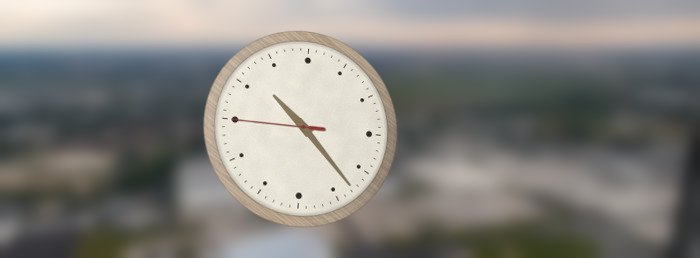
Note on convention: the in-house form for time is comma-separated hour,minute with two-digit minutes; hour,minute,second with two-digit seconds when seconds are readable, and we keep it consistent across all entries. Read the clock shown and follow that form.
10,22,45
